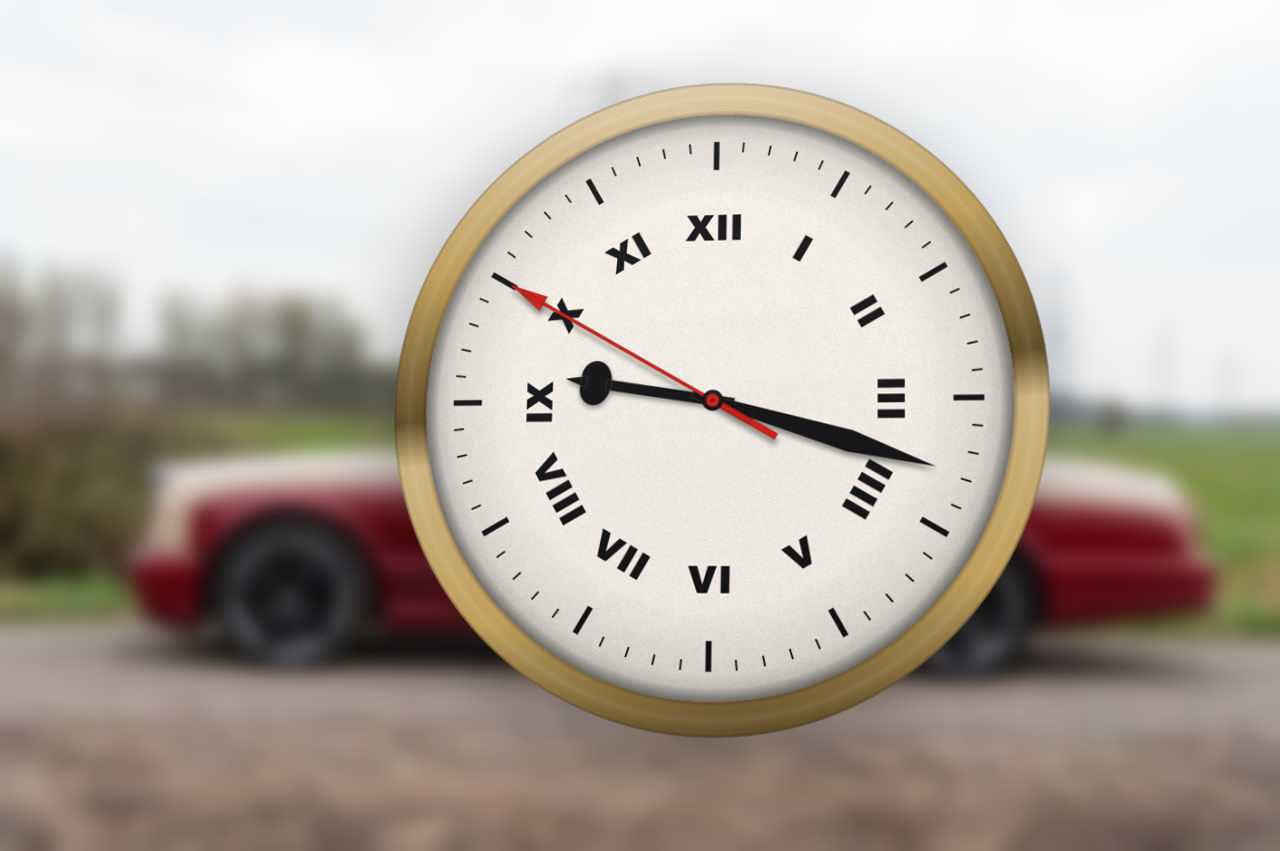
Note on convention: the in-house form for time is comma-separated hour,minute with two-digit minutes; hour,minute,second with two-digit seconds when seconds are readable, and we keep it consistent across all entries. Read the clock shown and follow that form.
9,17,50
